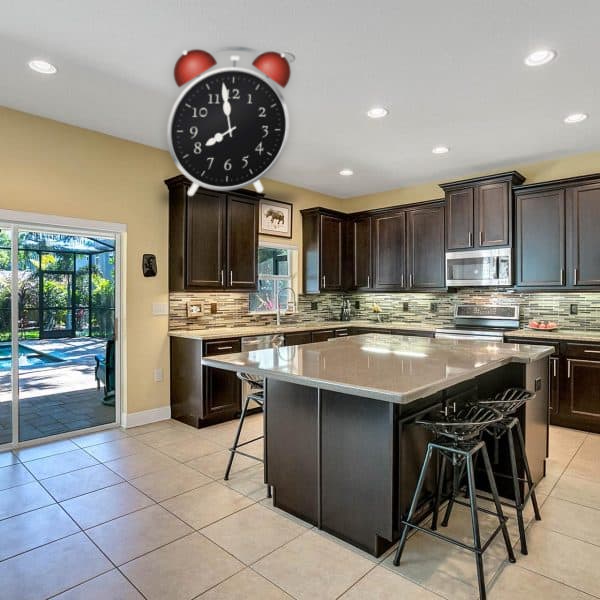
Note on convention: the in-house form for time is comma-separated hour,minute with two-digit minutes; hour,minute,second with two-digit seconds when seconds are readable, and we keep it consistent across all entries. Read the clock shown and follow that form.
7,58
